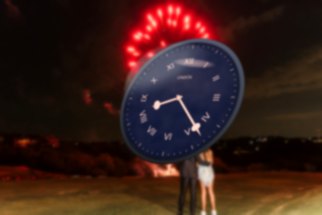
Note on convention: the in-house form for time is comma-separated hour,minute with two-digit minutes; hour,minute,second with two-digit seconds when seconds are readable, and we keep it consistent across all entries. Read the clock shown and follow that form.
8,23
